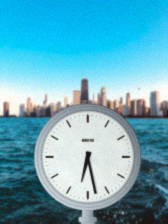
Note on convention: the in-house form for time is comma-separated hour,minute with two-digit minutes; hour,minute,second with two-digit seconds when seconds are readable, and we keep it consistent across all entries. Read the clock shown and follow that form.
6,28
